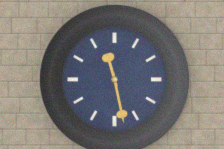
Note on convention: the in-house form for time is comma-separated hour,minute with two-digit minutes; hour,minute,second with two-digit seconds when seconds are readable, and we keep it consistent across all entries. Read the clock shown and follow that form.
11,28
